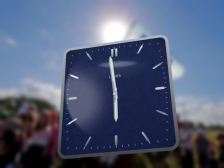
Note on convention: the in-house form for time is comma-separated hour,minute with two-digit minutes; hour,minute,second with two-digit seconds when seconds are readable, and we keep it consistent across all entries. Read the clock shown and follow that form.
5,59
